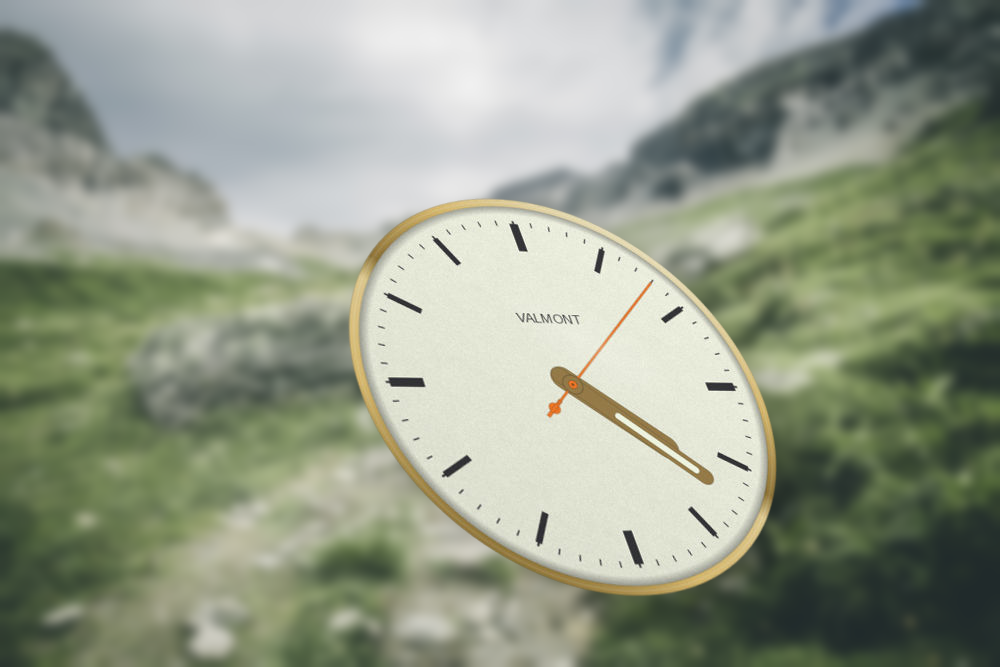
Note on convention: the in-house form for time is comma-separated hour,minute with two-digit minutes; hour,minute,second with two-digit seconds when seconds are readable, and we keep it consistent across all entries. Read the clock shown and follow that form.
4,22,08
